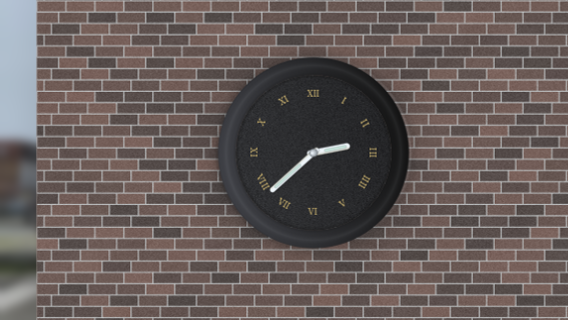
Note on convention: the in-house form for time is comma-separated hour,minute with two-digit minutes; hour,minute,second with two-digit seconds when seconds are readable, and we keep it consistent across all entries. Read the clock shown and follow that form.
2,38
